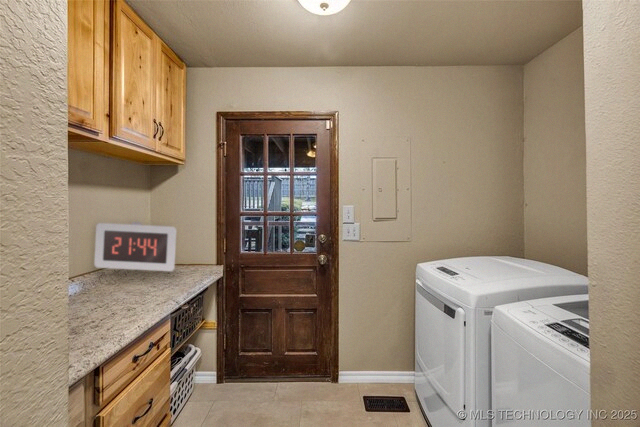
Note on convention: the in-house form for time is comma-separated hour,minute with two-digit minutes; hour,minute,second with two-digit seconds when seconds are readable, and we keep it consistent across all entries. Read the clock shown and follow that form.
21,44
